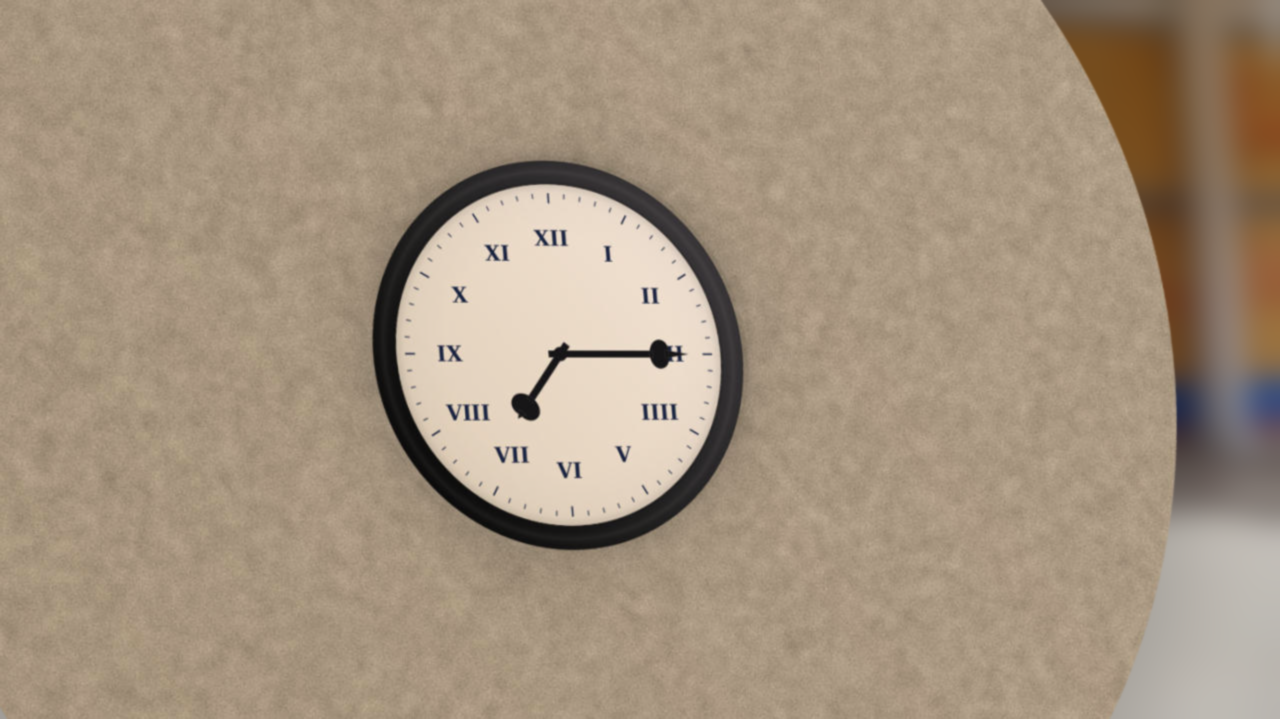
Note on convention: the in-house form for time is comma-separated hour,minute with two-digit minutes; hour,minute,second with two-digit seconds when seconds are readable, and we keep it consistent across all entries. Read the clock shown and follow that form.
7,15
